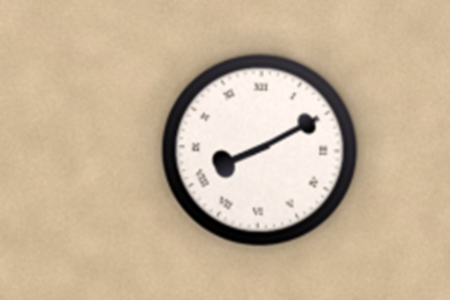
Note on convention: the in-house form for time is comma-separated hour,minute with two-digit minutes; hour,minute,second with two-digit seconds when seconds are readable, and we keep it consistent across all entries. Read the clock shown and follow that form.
8,10
